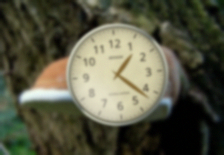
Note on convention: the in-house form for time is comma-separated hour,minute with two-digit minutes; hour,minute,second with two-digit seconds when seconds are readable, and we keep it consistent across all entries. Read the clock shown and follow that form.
1,22
